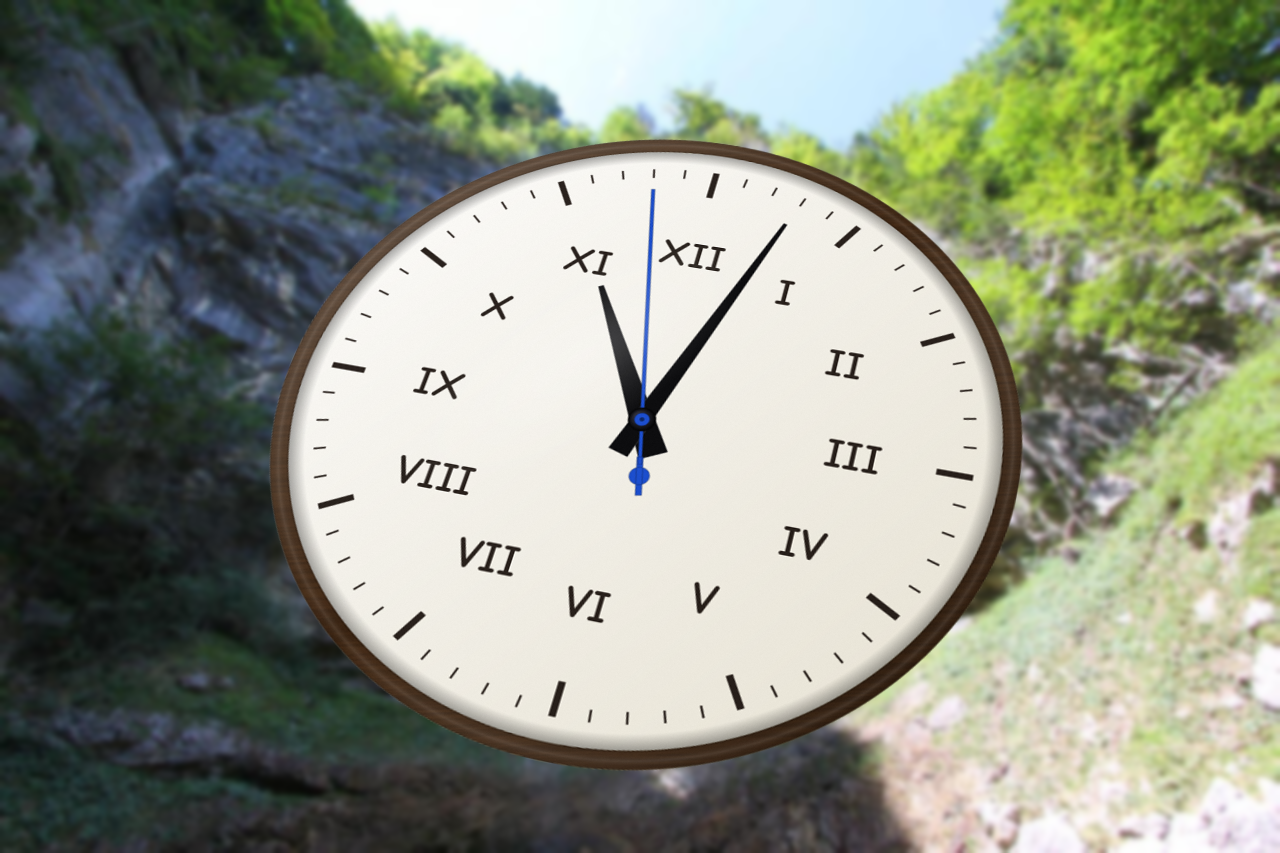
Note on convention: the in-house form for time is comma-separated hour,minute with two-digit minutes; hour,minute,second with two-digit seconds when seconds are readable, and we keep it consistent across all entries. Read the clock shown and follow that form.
11,02,58
